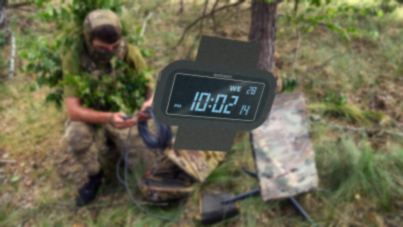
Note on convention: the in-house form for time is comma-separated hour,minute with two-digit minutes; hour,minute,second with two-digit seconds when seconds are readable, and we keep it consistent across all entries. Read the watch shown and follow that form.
10,02,14
